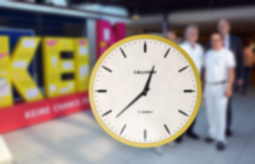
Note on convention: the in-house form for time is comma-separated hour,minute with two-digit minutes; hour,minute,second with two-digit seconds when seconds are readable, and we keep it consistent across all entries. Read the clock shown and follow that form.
12,38
